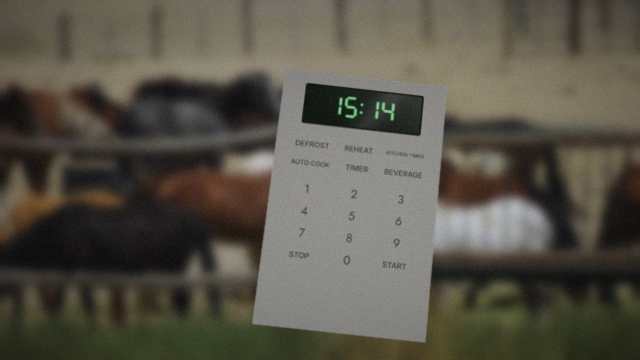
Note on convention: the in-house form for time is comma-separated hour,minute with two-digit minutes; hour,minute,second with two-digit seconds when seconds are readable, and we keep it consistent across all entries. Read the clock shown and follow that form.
15,14
